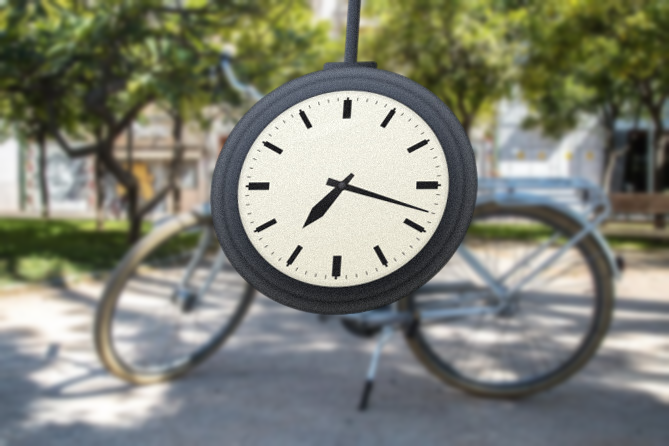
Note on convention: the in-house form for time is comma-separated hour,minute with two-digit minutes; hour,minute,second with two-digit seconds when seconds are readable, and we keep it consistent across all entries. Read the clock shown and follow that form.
7,18
